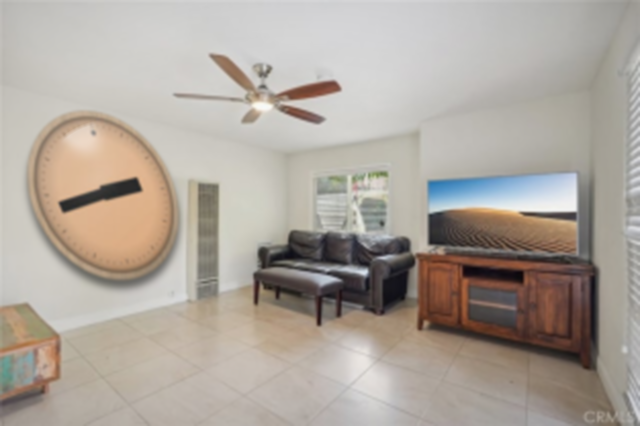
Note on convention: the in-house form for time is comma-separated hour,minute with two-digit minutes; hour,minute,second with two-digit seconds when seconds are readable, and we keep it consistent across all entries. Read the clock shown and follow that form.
2,43
